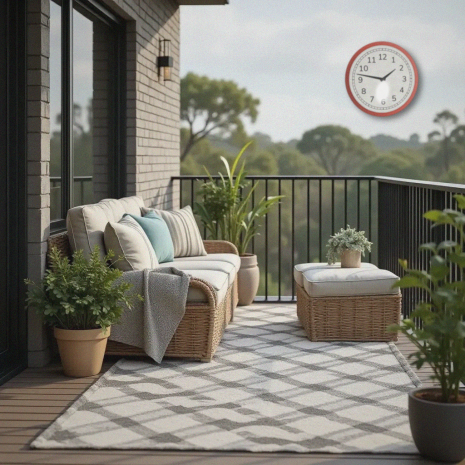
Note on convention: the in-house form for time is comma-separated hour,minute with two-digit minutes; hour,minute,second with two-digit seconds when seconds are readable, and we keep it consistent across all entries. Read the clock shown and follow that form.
1,47
